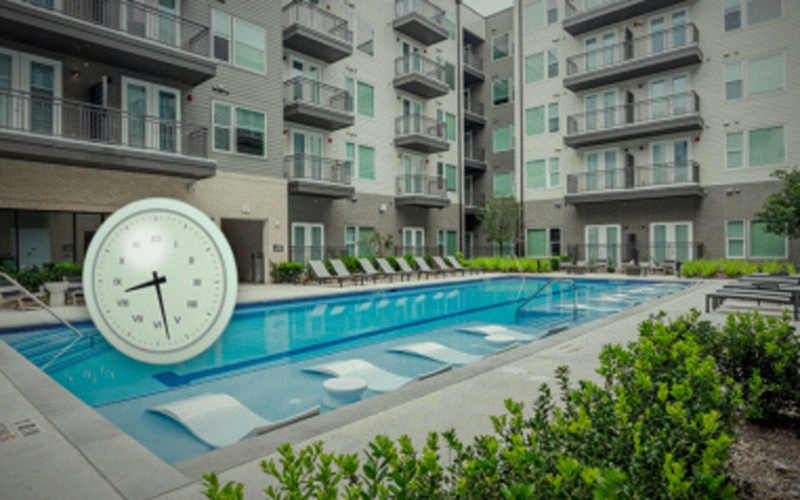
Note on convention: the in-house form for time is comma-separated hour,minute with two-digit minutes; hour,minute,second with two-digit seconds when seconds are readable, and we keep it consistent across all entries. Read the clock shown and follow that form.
8,28
